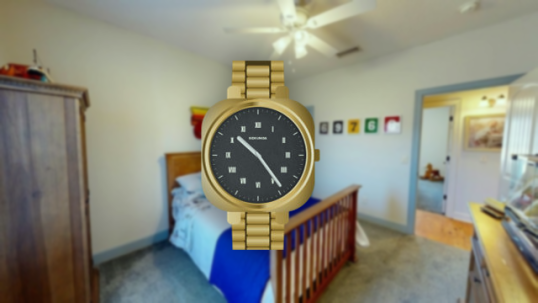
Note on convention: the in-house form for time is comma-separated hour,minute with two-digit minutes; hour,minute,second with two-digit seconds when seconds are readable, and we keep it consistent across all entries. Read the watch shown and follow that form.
10,24
